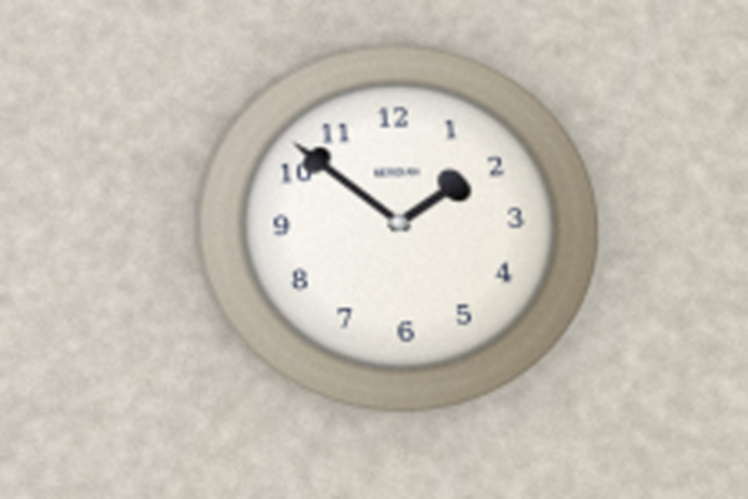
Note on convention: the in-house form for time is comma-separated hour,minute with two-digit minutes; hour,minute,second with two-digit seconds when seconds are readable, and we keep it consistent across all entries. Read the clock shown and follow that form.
1,52
